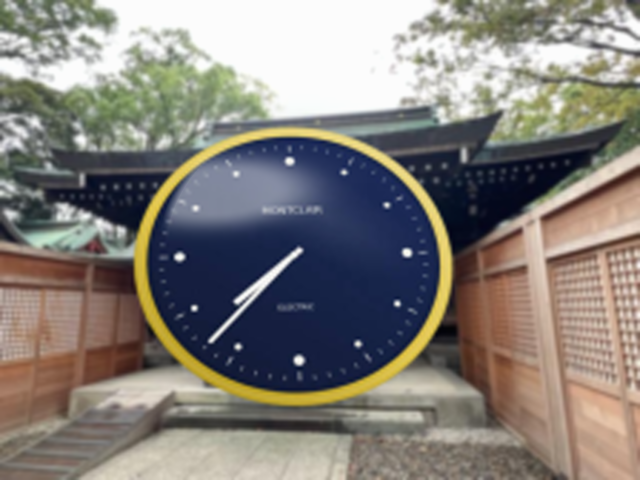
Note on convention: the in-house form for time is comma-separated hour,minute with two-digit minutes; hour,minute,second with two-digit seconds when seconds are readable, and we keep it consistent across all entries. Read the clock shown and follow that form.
7,37
